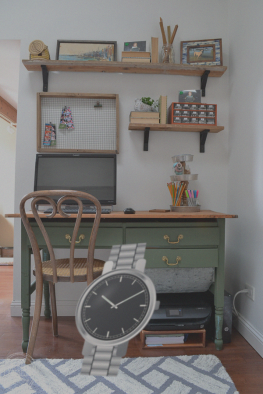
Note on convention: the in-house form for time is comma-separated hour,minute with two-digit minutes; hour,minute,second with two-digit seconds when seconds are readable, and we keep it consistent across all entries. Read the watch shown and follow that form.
10,10
